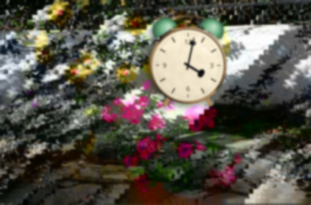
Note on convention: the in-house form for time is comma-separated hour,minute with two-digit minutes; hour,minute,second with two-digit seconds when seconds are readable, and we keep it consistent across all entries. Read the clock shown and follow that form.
4,02
